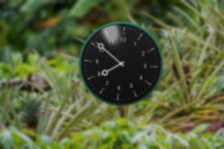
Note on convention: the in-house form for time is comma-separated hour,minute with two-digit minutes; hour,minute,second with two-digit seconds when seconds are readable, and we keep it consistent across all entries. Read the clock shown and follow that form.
7,51
